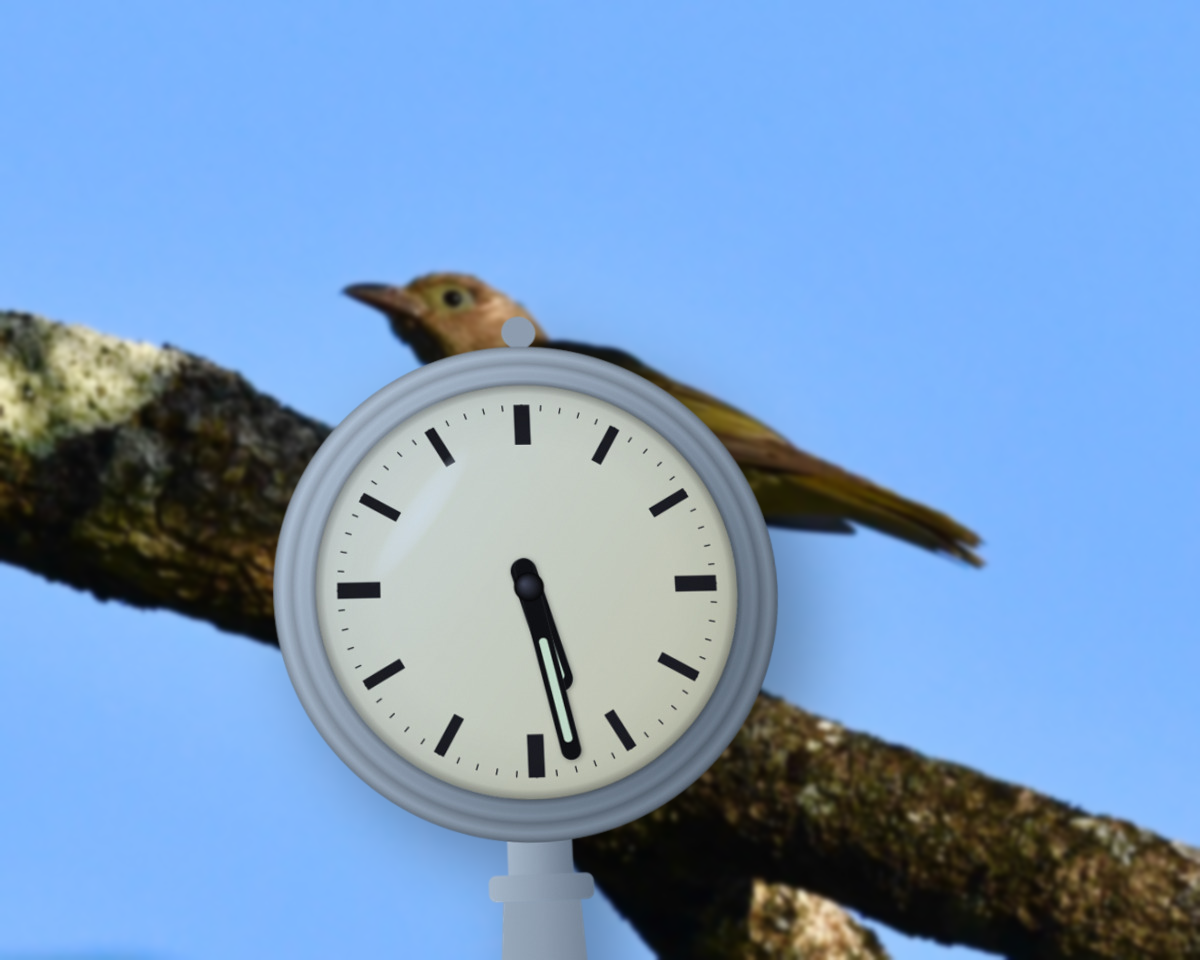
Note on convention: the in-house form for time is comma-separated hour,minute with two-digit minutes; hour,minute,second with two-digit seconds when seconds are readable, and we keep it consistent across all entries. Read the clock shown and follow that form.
5,28
